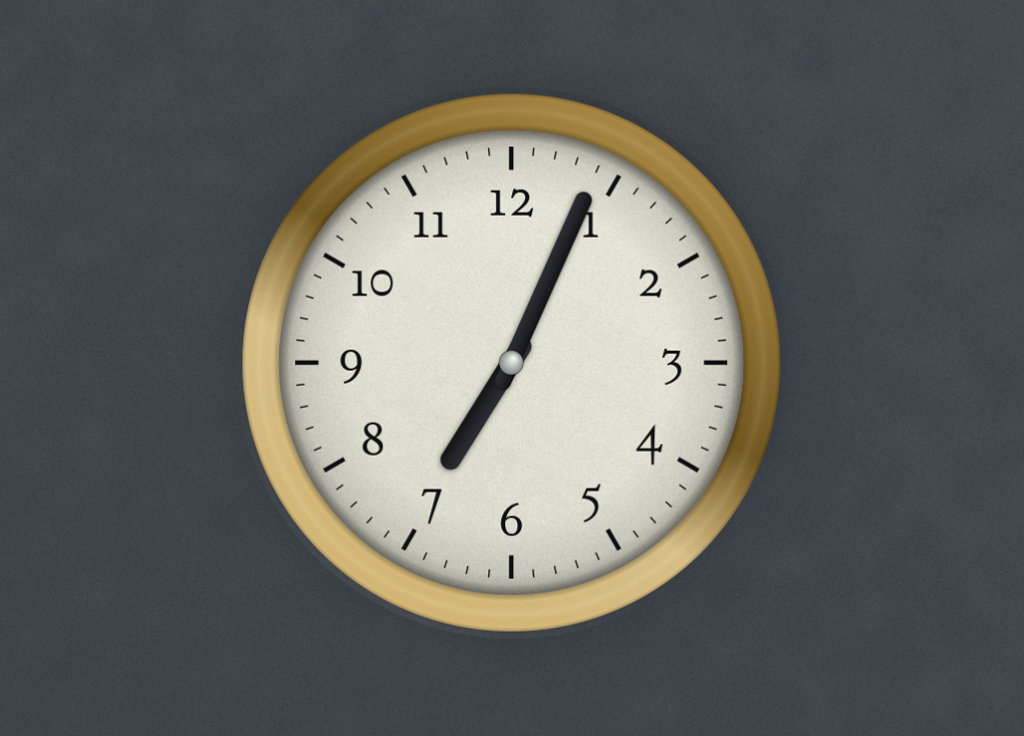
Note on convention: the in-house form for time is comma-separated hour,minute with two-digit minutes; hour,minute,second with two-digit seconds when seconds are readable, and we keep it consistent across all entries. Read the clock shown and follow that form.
7,04
